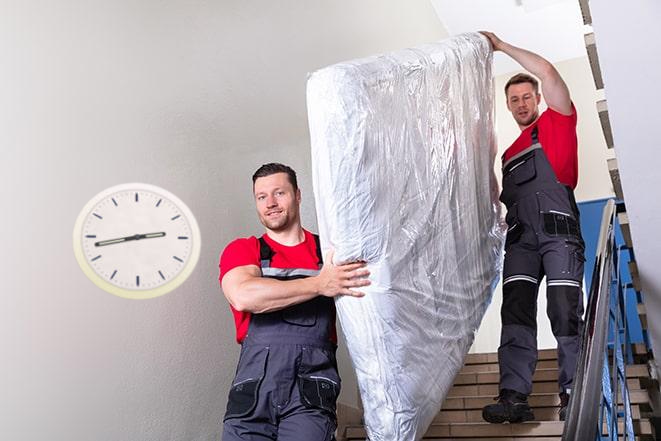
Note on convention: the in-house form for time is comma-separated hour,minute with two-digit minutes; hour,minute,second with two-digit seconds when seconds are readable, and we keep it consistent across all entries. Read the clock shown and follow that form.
2,43
